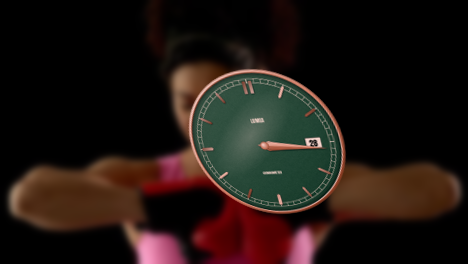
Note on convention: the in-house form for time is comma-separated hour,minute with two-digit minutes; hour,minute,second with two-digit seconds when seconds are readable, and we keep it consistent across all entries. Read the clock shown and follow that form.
3,16
